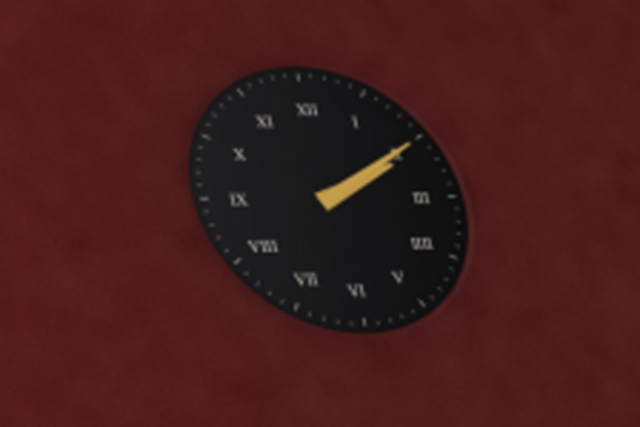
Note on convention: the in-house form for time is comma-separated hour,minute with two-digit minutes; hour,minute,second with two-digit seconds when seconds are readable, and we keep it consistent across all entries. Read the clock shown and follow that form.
2,10
